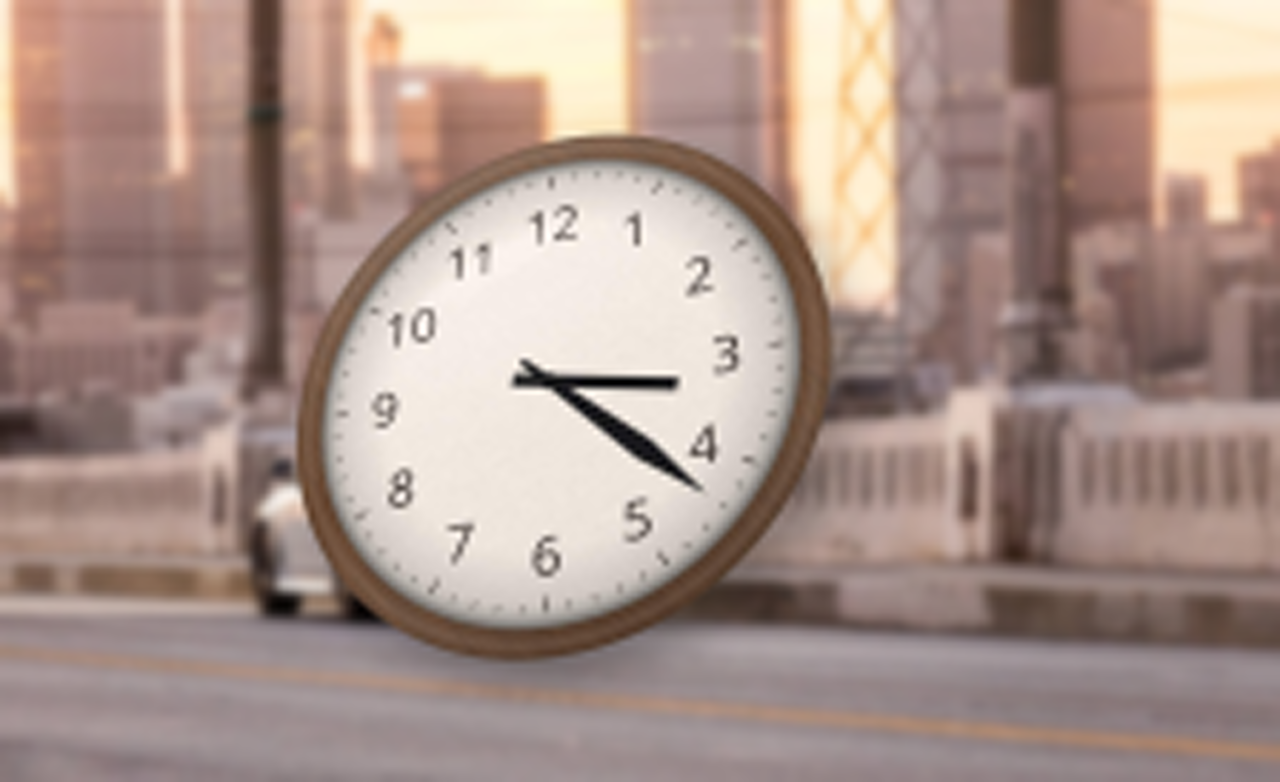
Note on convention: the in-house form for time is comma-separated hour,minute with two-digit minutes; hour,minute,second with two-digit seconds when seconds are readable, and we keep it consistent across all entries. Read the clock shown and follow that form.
3,22
